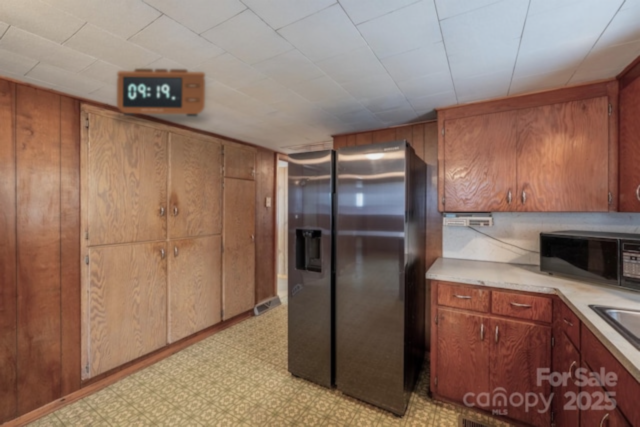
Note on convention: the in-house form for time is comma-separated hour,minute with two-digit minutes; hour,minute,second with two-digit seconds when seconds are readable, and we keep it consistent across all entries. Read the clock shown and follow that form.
9,19
